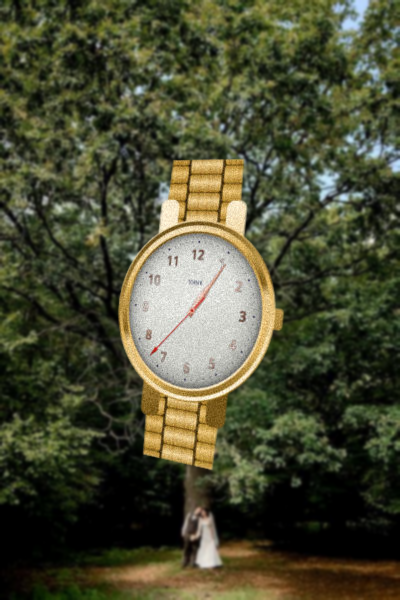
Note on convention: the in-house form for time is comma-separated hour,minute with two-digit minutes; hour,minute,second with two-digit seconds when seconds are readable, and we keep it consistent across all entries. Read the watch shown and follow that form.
1,05,37
